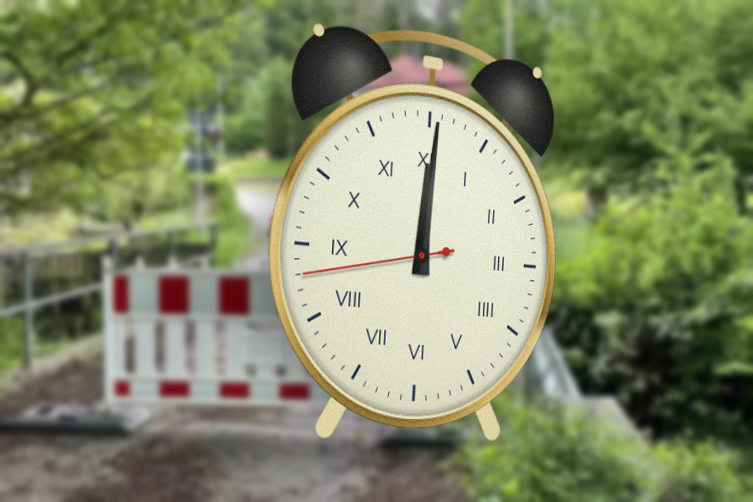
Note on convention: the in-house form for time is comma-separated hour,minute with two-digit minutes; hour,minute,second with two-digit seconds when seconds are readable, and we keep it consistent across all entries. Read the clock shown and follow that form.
12,00,43
